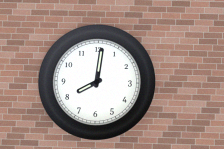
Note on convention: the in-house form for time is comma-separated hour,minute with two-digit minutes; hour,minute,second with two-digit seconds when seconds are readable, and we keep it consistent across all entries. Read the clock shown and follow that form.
8,01
